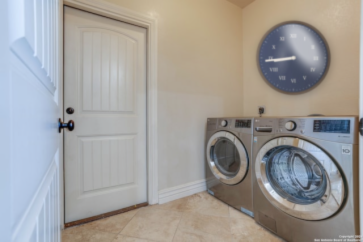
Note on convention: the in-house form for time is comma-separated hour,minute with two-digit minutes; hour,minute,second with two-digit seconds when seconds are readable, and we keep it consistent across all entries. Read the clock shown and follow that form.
8,44
